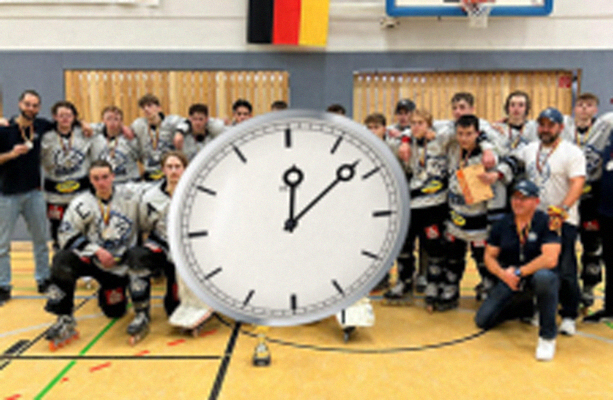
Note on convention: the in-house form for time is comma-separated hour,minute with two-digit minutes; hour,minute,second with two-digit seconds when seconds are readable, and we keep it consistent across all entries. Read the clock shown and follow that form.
12,08
